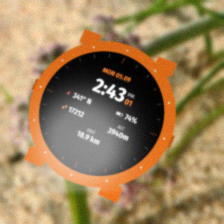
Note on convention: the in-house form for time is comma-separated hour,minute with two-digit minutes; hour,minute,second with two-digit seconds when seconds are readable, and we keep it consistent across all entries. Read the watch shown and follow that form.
2,43
